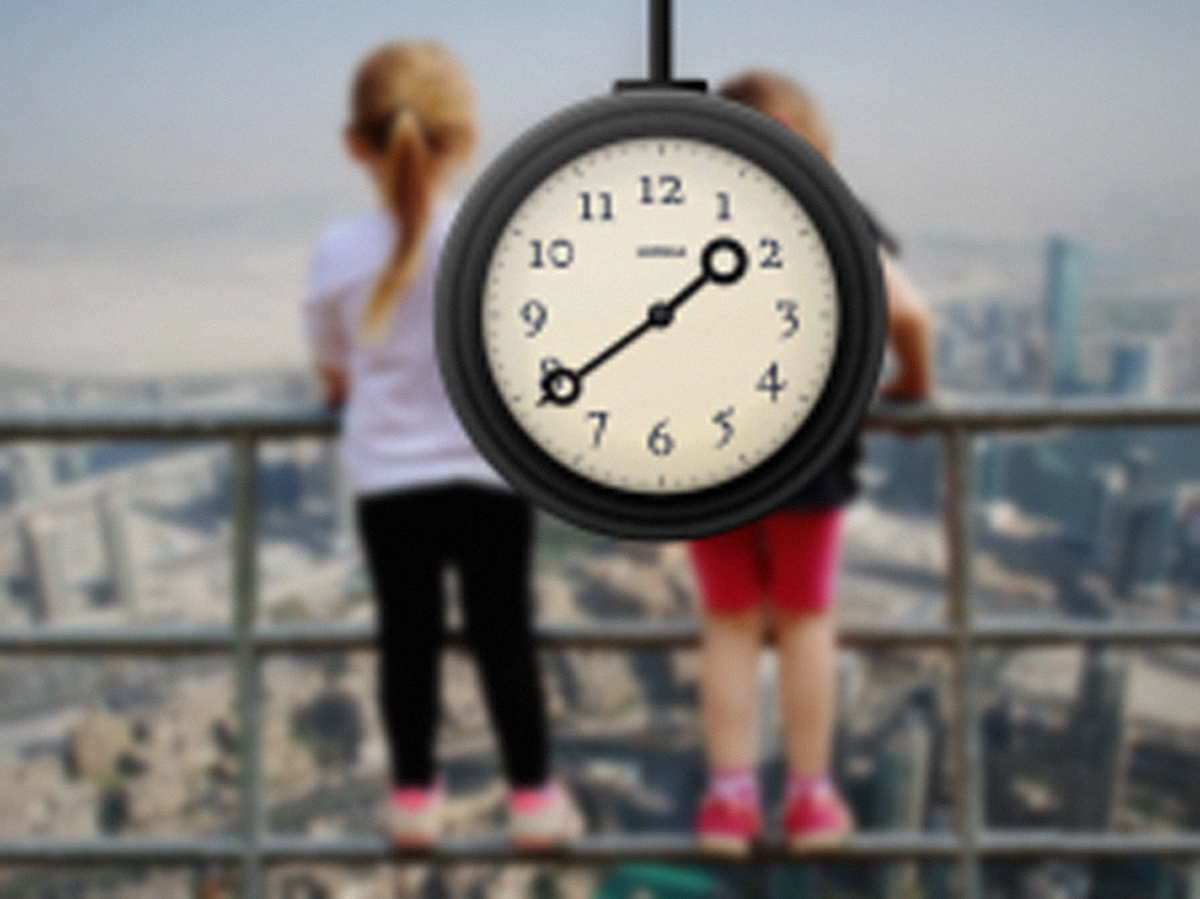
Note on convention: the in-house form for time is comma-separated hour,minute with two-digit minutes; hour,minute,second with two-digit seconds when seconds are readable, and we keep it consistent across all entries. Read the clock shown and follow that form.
1,39
